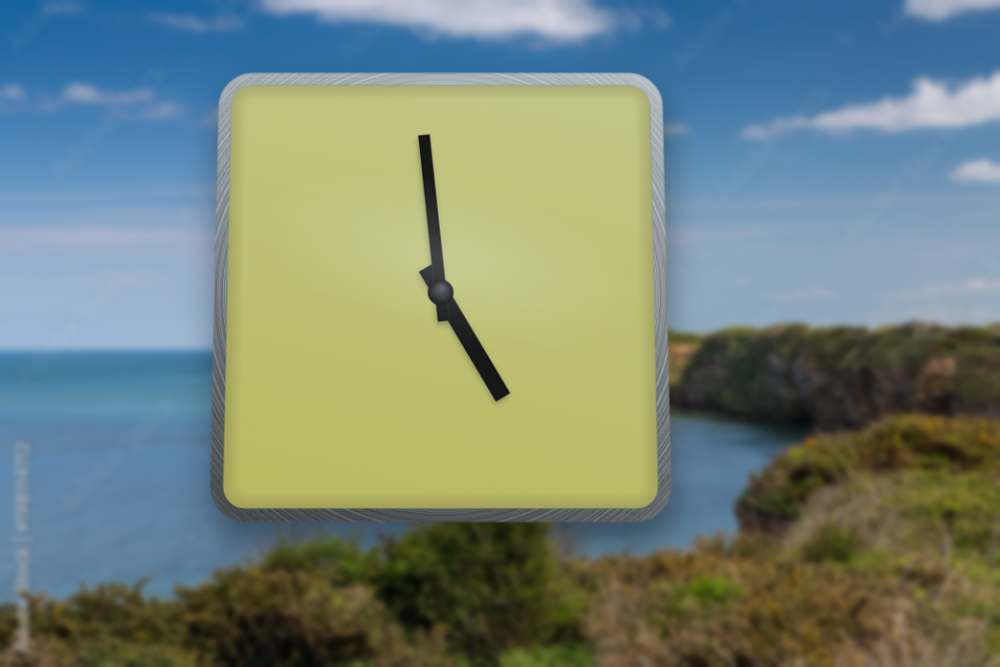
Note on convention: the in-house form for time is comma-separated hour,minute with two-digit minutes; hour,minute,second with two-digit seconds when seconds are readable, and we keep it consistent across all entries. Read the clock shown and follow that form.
4,59
